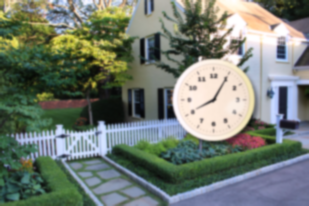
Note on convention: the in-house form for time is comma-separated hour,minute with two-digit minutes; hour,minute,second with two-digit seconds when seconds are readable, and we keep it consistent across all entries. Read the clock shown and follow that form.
8,05
